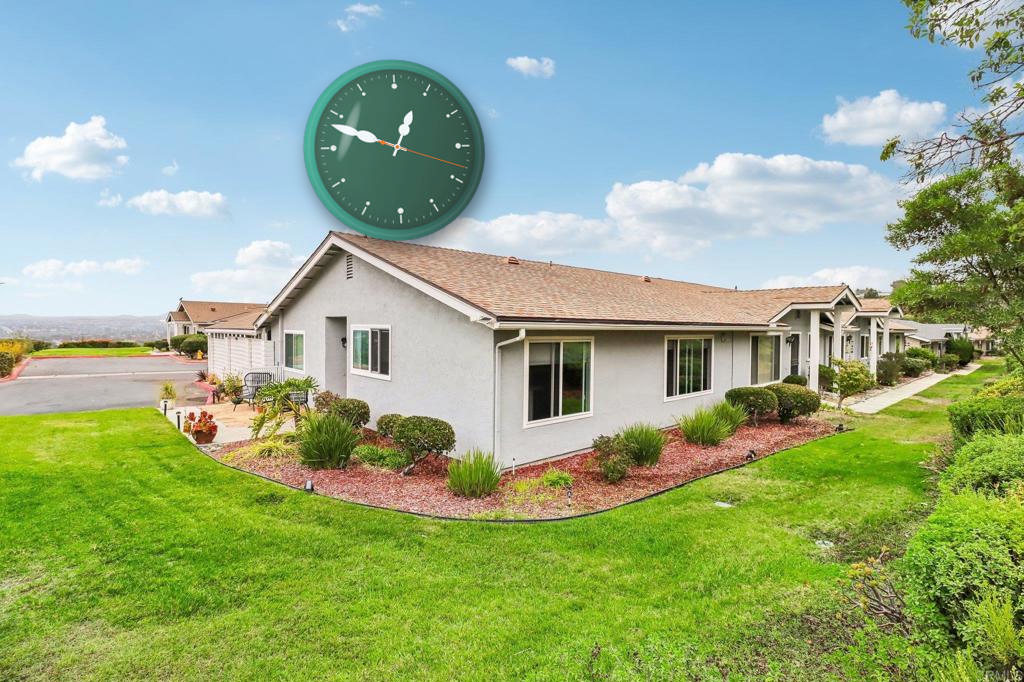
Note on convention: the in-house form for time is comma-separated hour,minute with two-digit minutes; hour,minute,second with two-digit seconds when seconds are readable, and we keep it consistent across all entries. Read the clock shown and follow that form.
12,48,18
